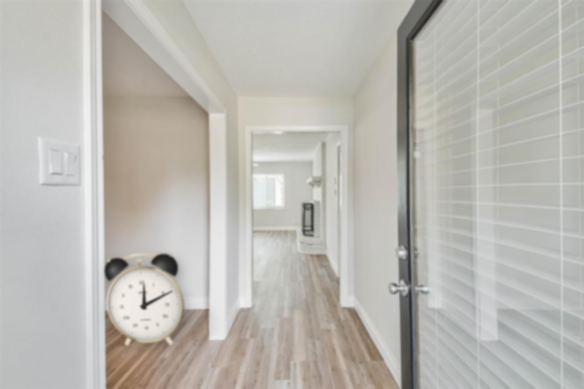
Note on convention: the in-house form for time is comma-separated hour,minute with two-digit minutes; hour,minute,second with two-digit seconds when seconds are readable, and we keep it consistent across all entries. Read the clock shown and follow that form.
12,11
